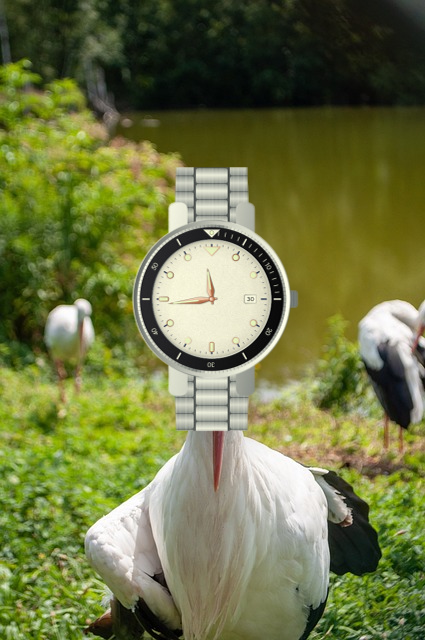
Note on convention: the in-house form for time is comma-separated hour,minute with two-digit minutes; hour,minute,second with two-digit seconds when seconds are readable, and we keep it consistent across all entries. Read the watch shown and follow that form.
11,44
